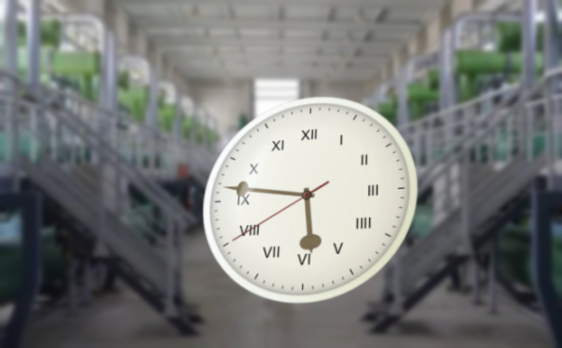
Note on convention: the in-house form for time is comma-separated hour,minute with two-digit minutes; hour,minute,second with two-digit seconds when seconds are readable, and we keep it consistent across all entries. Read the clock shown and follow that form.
5,46,40
